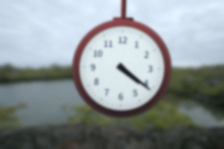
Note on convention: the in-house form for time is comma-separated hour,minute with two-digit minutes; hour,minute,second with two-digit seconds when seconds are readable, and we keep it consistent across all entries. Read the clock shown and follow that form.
4,21
